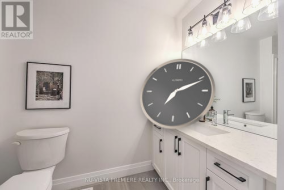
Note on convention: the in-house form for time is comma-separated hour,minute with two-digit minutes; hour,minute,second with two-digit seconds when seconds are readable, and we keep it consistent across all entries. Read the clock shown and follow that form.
7,11
